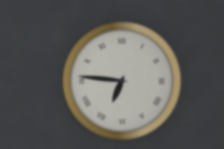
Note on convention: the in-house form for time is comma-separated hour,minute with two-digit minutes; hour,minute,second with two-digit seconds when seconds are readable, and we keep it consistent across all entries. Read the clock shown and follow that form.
6,46
